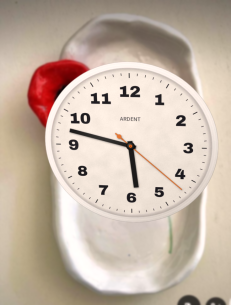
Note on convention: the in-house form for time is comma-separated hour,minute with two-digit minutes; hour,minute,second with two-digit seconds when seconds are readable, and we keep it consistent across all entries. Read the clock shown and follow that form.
5,47,22
